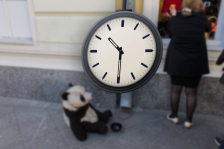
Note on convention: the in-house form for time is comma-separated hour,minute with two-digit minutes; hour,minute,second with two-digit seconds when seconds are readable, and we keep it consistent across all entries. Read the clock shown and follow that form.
10,30
